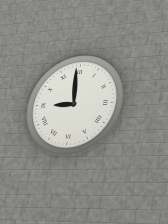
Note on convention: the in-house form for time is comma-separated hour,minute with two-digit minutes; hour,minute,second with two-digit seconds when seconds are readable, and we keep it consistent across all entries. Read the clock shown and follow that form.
8,59
